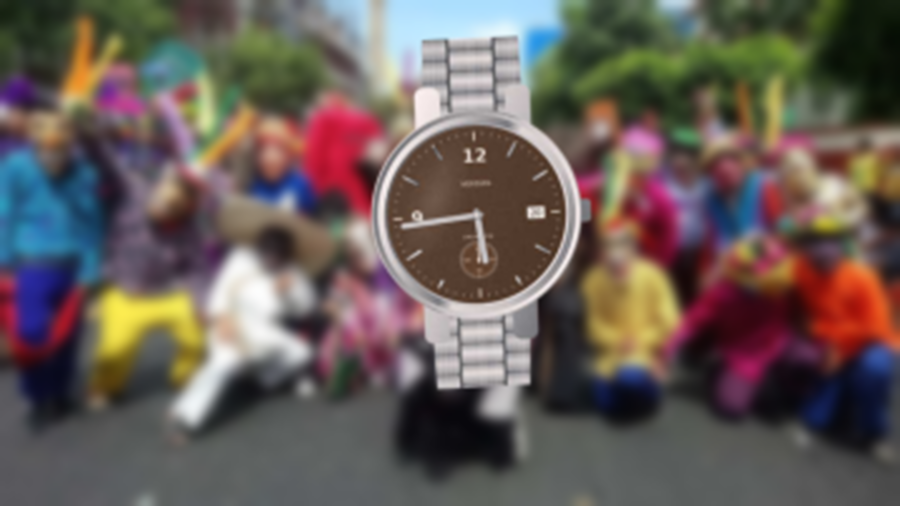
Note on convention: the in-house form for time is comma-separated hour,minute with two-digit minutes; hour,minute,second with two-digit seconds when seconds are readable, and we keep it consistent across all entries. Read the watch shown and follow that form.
5,44
